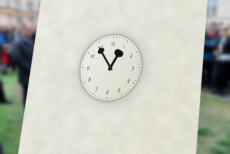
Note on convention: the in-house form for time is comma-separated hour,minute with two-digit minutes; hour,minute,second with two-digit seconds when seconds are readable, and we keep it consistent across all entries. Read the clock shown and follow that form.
12,54
